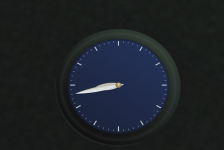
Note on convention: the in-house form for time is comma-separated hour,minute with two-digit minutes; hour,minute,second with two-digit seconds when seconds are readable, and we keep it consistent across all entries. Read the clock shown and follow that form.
8,43
